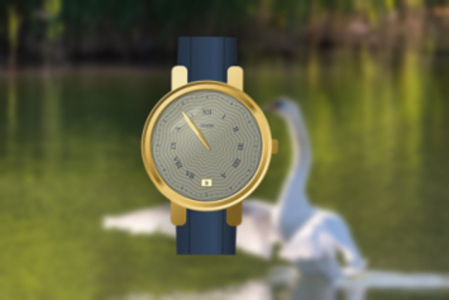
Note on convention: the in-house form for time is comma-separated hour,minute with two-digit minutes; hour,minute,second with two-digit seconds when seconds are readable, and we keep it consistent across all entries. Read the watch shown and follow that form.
10,54
